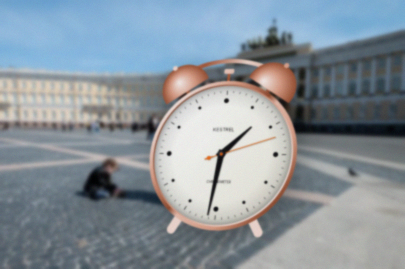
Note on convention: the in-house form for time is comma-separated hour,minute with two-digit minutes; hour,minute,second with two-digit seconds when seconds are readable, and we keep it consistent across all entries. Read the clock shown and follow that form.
1,31,12
